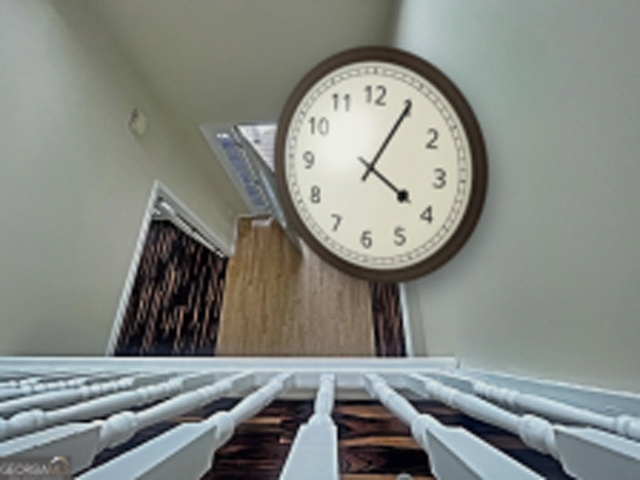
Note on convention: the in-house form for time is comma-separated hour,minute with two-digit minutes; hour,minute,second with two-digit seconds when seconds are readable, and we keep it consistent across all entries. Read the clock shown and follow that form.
4,05
